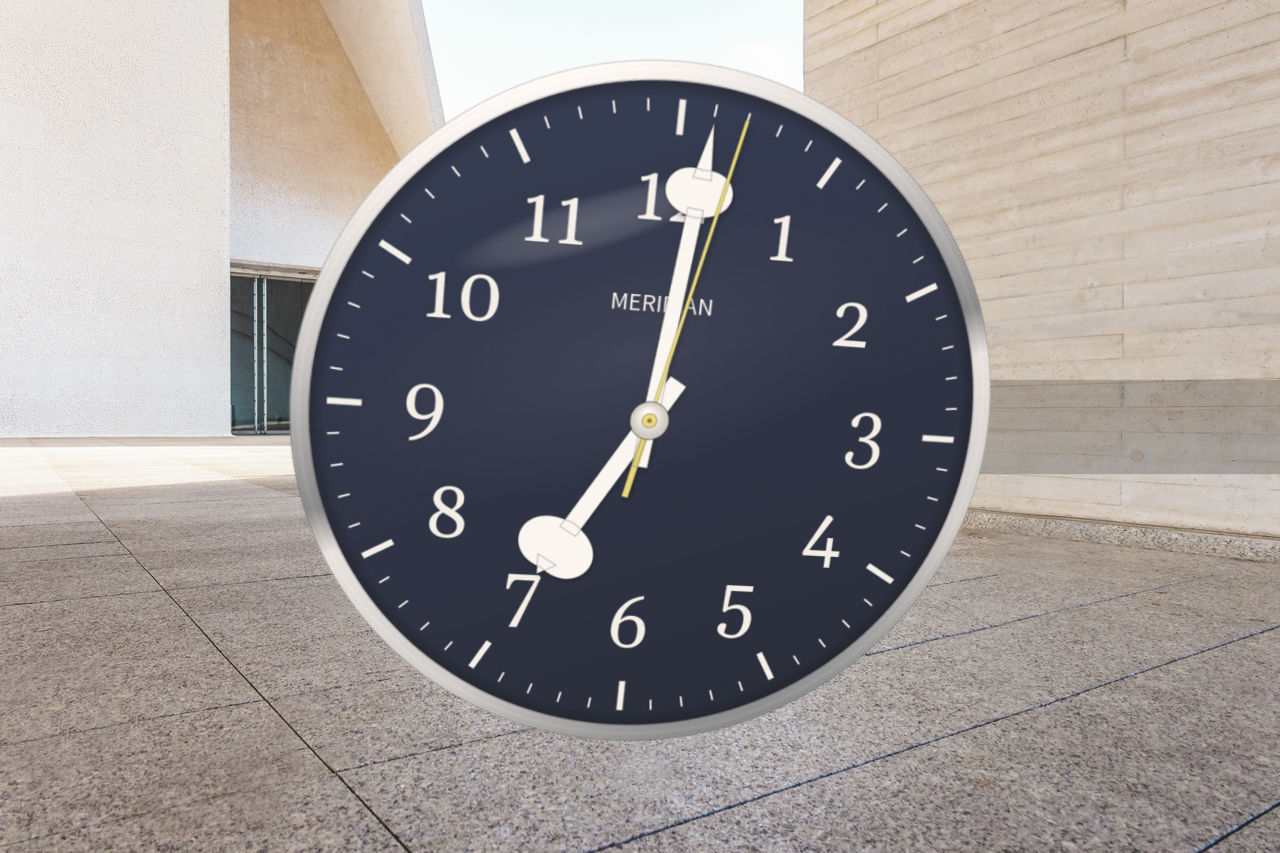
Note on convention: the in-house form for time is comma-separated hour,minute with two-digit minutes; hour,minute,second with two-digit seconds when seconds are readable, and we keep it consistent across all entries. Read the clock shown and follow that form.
7,01,02
